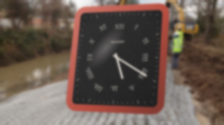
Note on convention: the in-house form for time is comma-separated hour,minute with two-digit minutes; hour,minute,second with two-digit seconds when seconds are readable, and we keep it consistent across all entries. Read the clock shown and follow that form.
5,20
